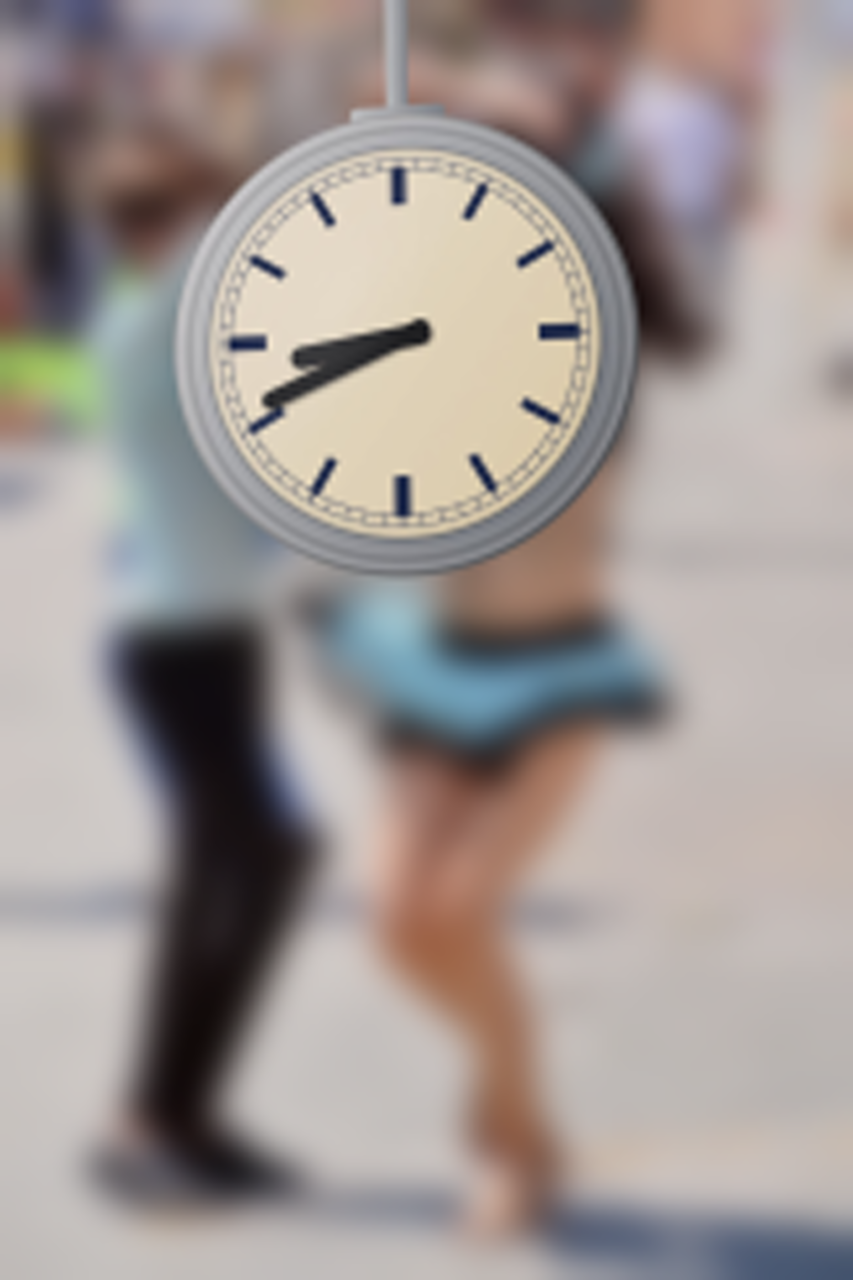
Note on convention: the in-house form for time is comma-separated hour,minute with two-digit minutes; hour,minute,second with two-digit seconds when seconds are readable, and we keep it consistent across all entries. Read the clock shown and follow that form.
8,41
